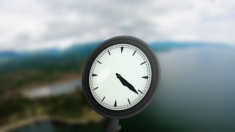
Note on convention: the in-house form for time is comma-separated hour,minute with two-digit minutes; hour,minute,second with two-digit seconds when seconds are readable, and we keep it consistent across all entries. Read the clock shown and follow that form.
4,21
